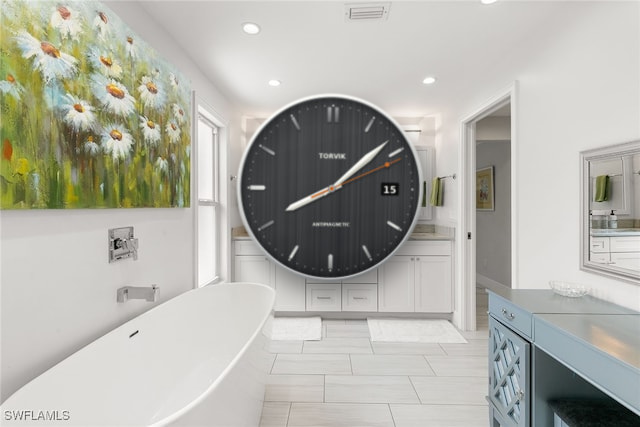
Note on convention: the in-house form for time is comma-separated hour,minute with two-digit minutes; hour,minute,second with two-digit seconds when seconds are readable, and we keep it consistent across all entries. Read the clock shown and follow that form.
8,08,11
